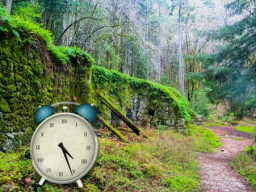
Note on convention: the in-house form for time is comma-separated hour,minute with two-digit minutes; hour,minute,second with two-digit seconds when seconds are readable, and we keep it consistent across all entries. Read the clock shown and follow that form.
4,26
